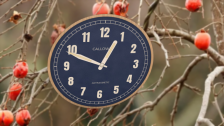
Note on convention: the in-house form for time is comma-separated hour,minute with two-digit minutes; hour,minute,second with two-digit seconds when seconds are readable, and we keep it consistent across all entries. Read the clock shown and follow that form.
12,49
